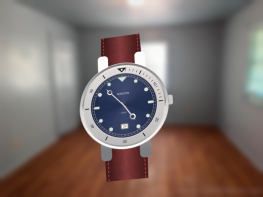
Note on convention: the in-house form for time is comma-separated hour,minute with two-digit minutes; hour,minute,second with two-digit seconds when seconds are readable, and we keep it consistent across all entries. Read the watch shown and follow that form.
4,53
